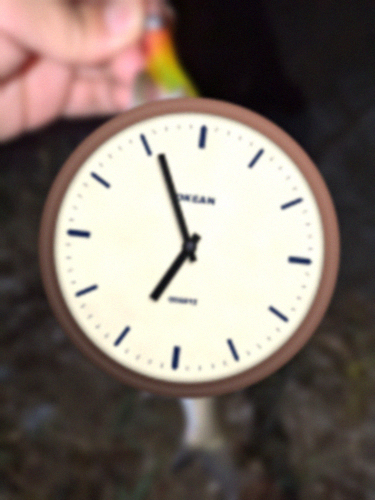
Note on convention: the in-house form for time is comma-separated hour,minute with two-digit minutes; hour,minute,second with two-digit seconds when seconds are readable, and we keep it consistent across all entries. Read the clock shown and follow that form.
6,56
